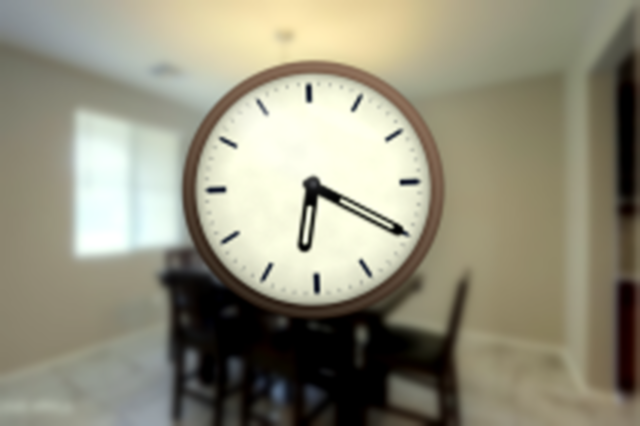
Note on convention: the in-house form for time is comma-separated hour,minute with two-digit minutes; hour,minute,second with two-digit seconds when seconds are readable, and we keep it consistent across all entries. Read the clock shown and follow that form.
6,20
